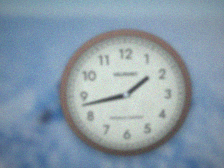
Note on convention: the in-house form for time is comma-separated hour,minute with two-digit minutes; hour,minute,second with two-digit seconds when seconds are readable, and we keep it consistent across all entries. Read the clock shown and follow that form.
1,43
